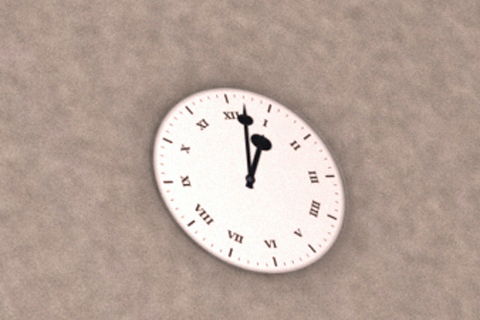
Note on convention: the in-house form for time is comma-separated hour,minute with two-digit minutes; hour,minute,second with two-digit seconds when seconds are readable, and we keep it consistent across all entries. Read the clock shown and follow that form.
1,02
